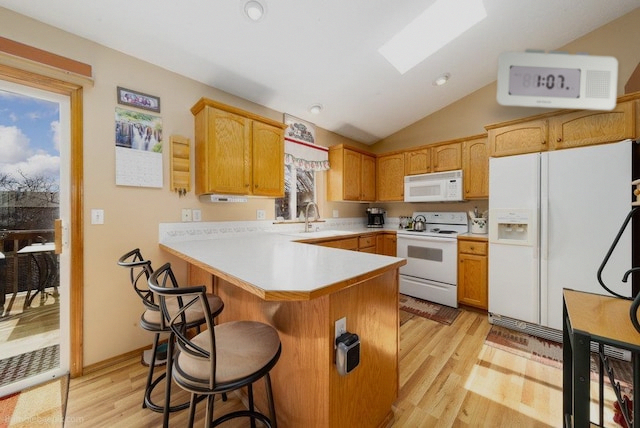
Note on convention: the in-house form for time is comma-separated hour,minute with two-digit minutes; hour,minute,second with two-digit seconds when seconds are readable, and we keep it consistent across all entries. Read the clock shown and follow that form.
1,07
